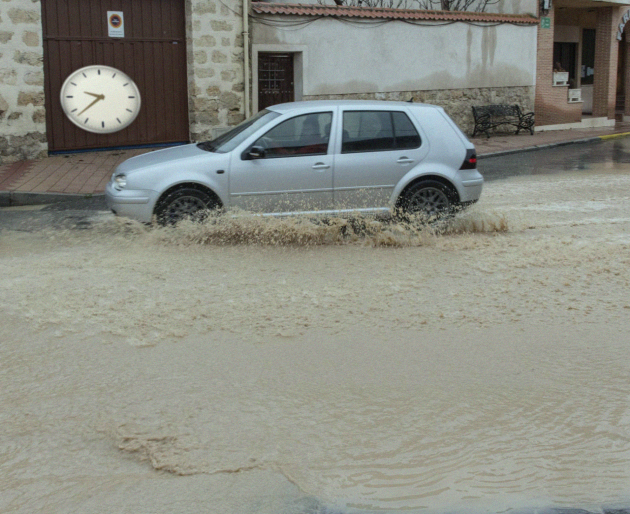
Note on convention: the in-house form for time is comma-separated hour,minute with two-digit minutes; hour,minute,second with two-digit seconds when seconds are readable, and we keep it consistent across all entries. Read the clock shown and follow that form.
9,38
